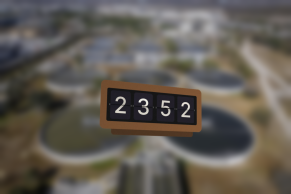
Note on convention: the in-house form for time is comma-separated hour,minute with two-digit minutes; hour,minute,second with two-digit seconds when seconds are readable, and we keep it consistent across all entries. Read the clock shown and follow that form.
23,52
